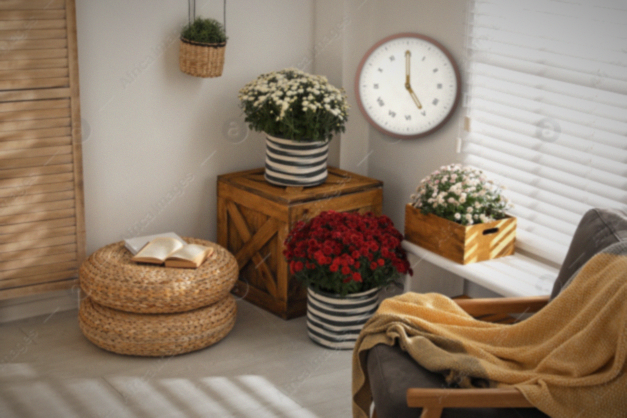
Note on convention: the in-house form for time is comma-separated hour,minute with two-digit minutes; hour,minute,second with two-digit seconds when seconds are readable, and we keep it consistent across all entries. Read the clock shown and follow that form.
5,00
